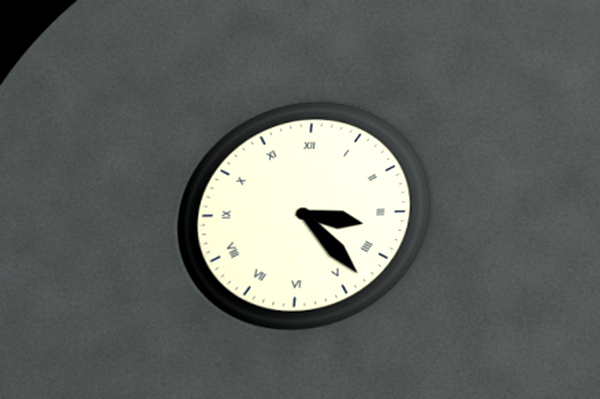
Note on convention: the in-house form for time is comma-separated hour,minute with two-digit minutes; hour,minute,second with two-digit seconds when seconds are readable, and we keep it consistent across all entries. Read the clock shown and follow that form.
3,23
